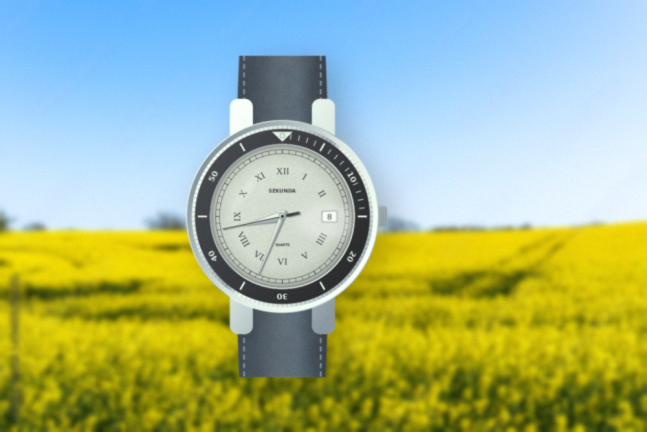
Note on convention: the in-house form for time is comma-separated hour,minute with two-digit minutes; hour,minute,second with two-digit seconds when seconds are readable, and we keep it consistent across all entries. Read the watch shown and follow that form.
8,33,43
